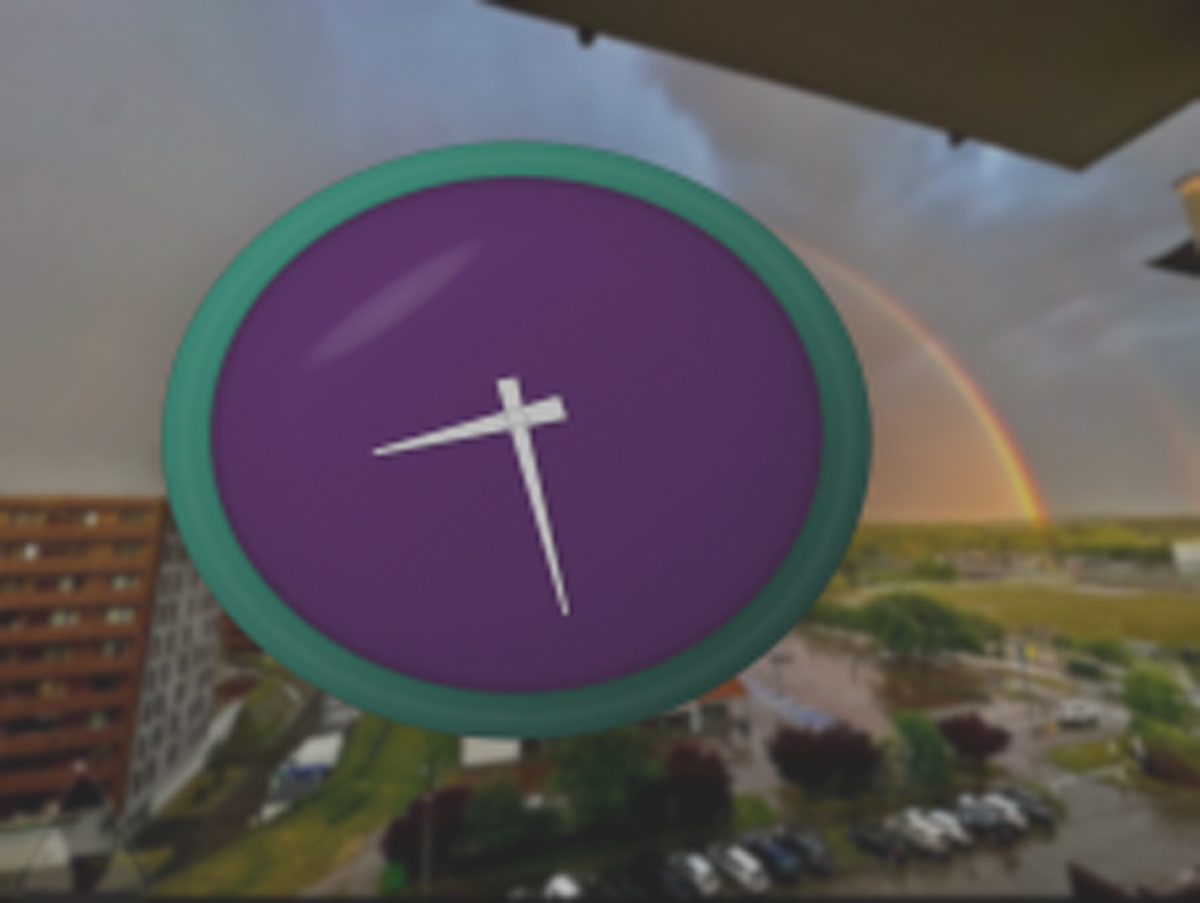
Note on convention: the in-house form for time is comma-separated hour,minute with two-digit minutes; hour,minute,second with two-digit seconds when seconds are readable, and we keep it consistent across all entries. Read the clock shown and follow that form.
8,28
